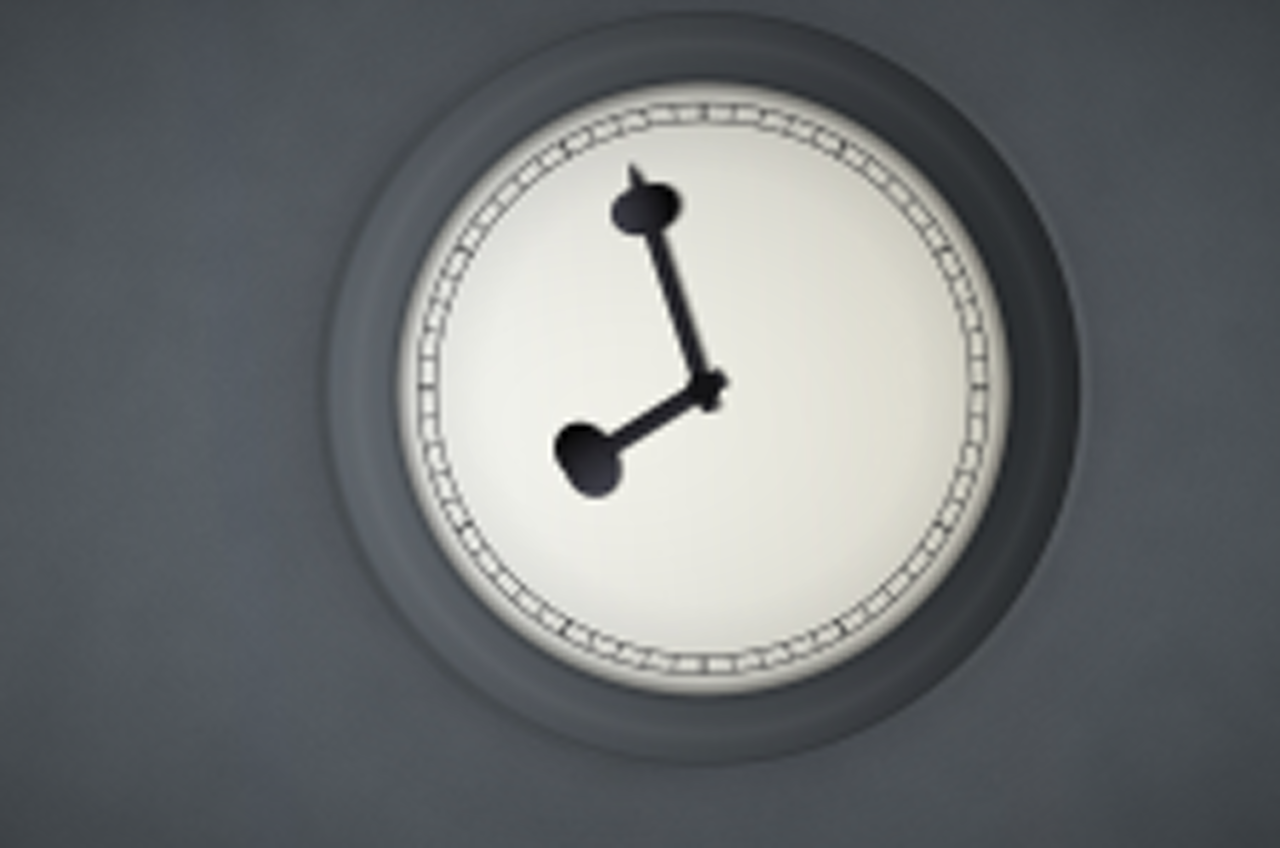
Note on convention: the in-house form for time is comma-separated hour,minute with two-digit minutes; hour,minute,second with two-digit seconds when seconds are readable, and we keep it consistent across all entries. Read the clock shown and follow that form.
7,57
